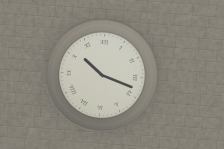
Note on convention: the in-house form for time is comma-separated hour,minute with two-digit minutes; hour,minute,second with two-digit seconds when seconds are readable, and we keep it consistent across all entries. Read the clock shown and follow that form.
10,18
